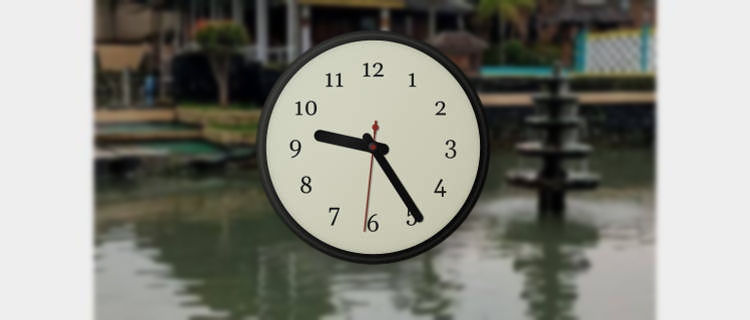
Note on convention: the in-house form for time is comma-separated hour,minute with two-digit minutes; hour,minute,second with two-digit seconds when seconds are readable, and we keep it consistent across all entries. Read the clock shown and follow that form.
9,24,31
